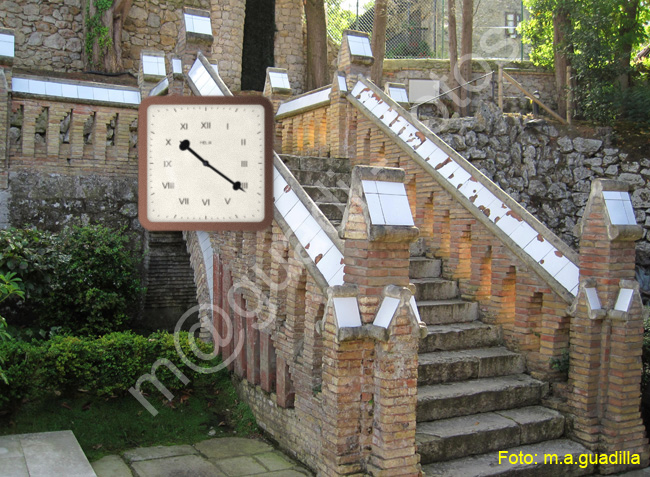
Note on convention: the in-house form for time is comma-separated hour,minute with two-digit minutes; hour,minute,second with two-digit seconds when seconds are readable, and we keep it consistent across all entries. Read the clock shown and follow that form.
10,21
